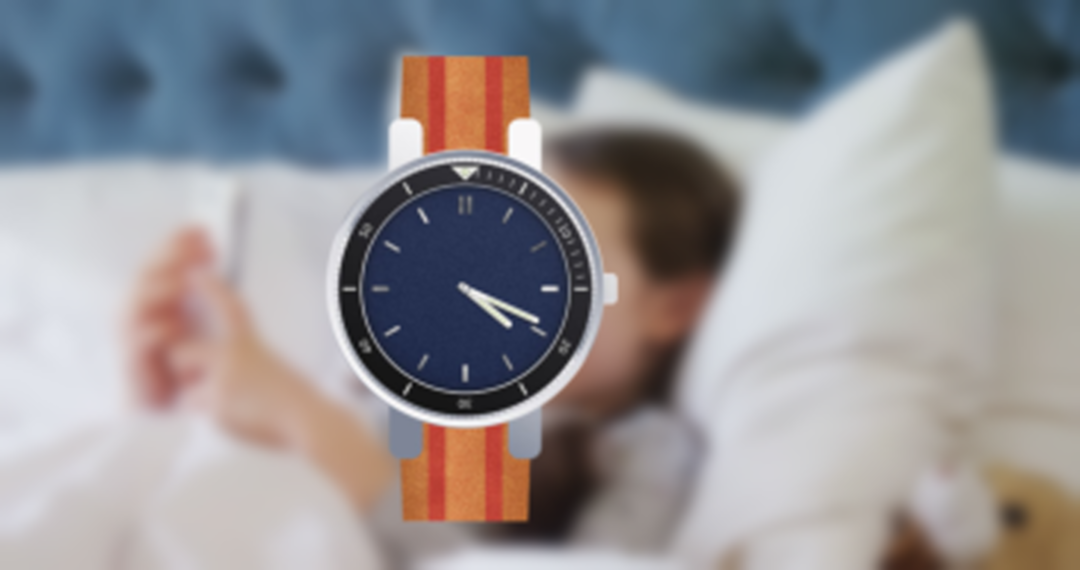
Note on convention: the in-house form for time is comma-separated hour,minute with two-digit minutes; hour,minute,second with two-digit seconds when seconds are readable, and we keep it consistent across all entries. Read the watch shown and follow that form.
4,19
